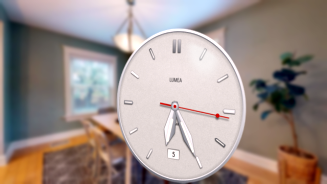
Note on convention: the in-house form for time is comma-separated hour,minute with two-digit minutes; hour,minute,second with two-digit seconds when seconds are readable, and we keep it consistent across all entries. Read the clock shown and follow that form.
6,25,16
